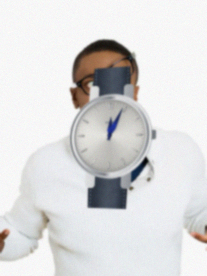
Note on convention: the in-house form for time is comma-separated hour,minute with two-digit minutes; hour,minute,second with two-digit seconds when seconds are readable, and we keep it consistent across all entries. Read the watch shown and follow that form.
12,04
